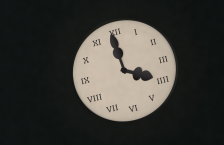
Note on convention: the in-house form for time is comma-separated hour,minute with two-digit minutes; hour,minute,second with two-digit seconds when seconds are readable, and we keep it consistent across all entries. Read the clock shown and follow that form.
3,59
